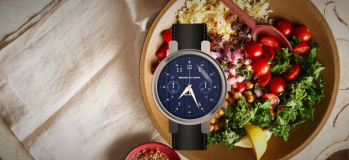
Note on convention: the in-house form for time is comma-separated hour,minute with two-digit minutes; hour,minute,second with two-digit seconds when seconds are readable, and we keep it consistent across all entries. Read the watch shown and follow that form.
7,26
